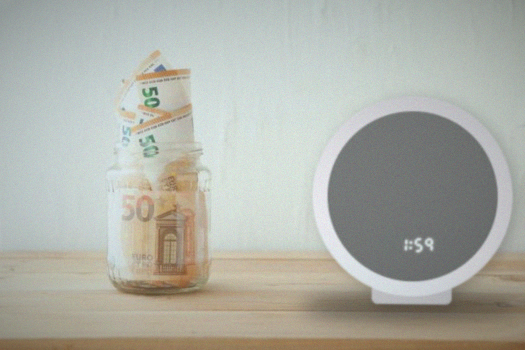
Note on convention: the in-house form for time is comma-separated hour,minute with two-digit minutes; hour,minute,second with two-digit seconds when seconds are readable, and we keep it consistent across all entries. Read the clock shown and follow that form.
1,59
